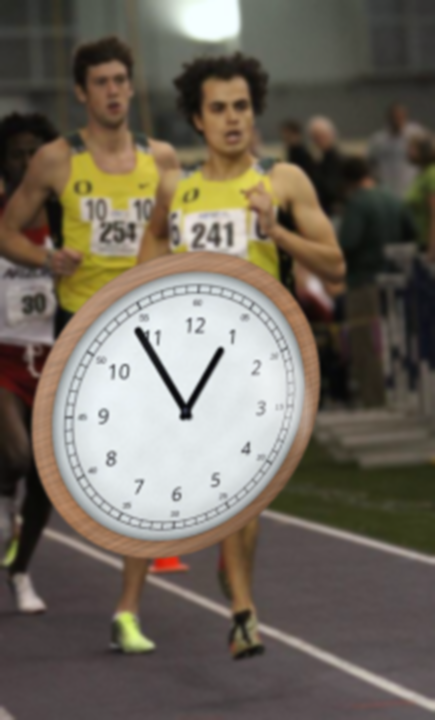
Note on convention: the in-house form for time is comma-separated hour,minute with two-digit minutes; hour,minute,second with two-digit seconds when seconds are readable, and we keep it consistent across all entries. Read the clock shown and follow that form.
12,54
